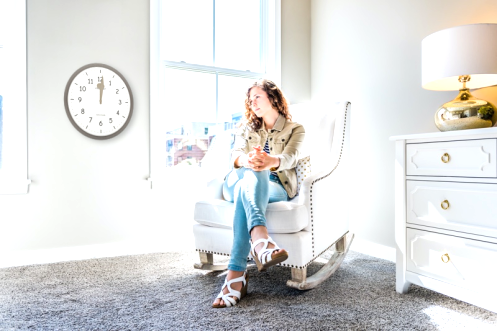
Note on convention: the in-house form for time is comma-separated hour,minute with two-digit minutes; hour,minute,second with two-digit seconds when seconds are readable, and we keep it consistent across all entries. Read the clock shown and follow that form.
12,01
